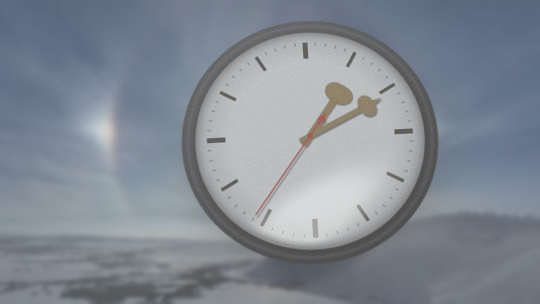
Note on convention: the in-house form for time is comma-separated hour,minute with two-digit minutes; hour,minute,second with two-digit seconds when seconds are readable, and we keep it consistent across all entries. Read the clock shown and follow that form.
1,10,36
